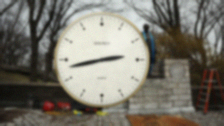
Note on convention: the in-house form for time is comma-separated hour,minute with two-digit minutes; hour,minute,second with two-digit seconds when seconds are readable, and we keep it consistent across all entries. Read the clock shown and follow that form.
2,43
